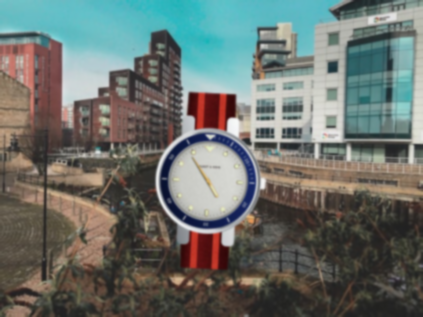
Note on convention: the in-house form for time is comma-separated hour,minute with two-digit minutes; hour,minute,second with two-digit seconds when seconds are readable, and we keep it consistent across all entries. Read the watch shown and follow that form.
4,54
